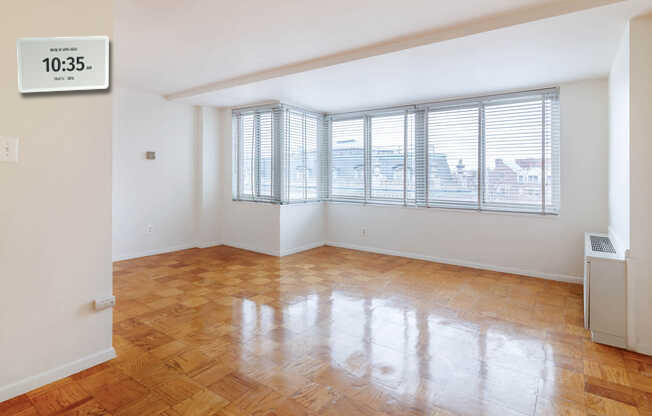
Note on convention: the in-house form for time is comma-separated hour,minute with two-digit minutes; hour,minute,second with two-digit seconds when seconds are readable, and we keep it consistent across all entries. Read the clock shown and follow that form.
10,35
